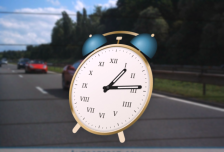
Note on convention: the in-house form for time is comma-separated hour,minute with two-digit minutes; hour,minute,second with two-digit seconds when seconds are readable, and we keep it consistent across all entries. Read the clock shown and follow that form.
1,14
